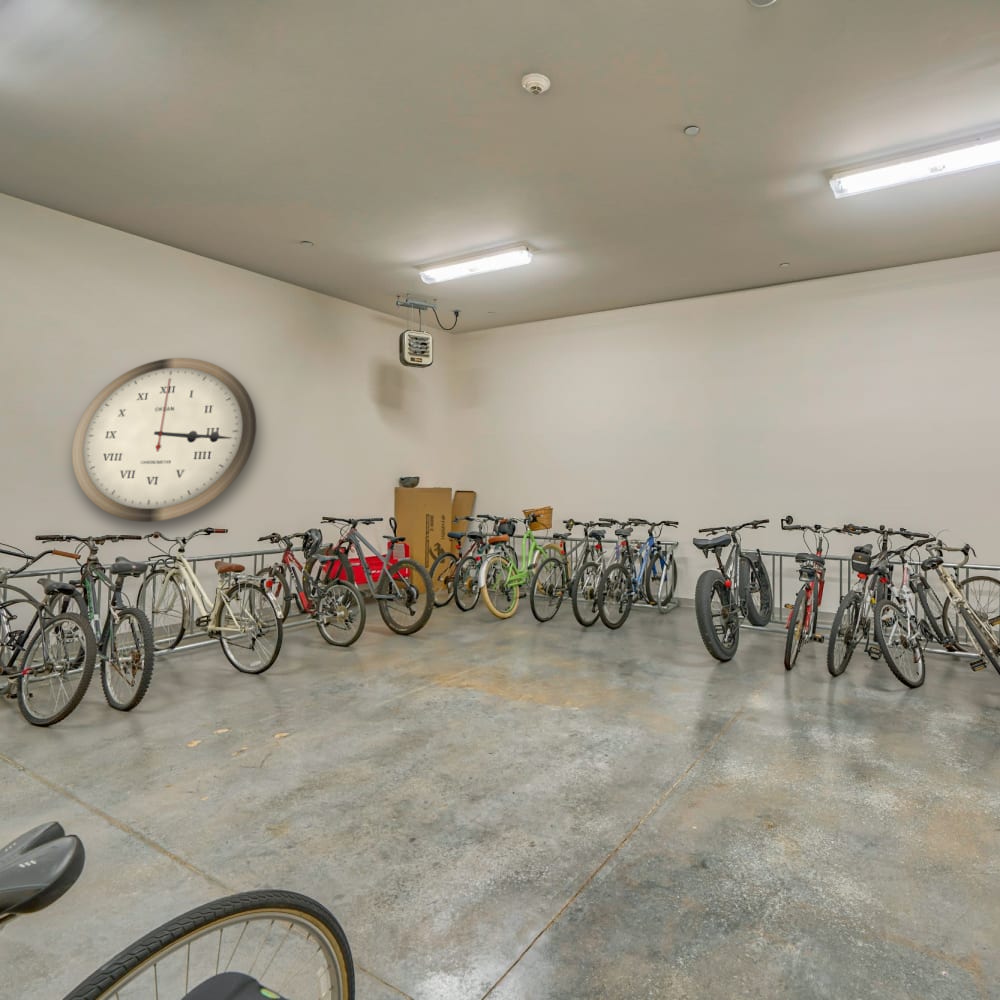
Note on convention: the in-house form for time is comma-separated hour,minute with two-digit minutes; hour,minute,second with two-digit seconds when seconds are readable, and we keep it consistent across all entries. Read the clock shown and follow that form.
3,16,00
